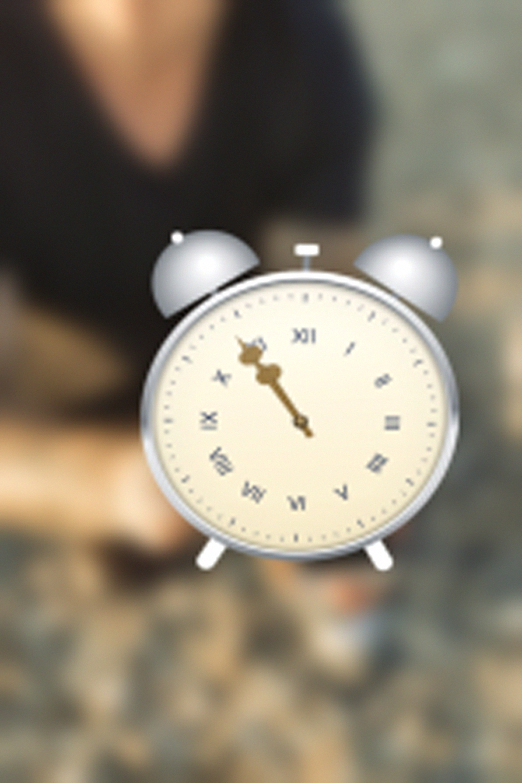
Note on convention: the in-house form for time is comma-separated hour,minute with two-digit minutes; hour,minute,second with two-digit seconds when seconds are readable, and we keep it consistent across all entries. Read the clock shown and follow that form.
10,54
